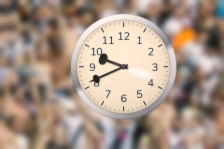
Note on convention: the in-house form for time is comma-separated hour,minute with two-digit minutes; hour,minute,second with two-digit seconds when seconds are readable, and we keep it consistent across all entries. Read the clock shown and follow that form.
9,41
